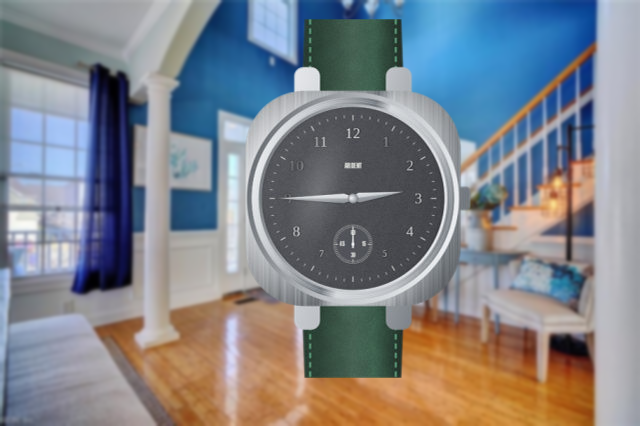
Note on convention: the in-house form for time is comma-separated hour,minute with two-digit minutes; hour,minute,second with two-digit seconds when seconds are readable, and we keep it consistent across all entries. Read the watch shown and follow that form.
2,45
